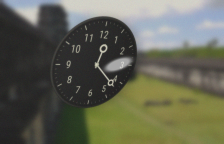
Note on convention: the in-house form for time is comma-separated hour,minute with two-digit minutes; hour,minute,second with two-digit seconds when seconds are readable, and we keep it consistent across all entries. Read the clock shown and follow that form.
12,22
